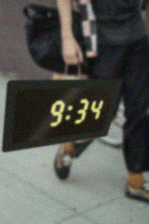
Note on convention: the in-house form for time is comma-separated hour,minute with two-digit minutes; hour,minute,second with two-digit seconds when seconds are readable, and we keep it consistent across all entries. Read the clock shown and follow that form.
9,34
